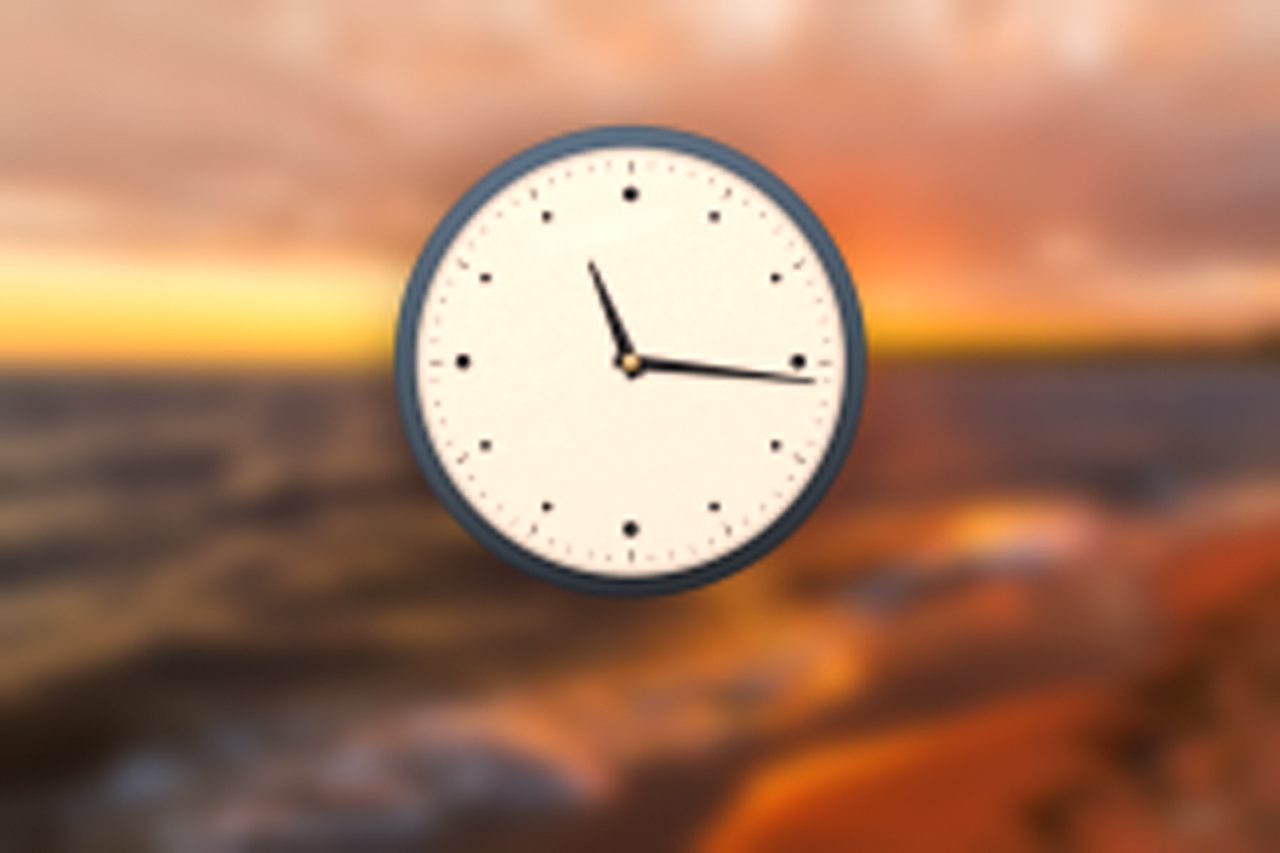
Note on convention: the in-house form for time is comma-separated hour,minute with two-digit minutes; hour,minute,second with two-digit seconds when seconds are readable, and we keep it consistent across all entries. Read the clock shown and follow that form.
11,16
